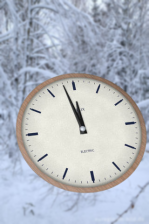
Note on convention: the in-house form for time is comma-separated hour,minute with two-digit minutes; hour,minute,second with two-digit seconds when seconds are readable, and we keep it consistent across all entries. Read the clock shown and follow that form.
11,58
